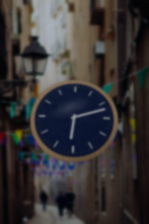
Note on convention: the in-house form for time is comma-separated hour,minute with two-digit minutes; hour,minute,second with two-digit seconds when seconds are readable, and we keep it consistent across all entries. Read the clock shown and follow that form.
6,12
